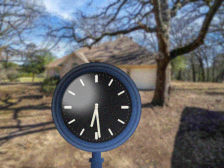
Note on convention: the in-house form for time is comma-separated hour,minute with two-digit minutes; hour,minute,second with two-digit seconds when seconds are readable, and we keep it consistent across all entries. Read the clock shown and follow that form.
6,29
